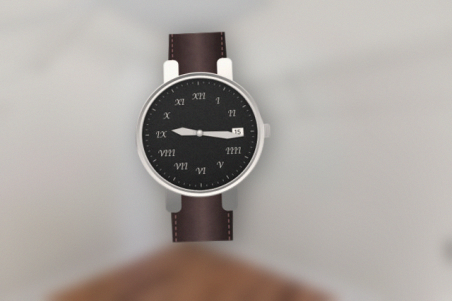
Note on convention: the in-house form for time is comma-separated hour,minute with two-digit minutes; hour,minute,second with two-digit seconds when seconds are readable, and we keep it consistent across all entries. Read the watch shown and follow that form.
9,16
